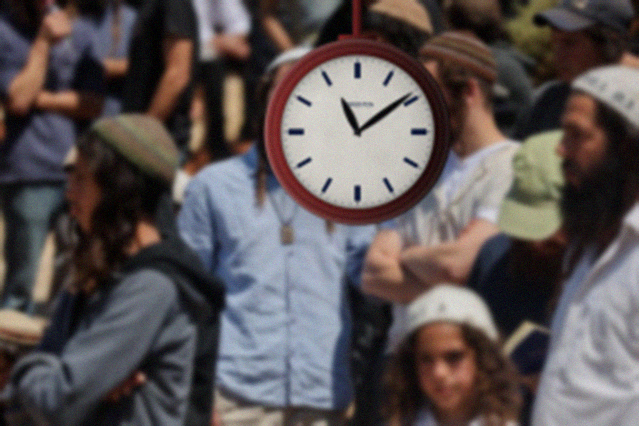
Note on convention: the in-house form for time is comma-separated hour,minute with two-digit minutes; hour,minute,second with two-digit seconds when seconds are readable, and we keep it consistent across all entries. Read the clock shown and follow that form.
11,09
